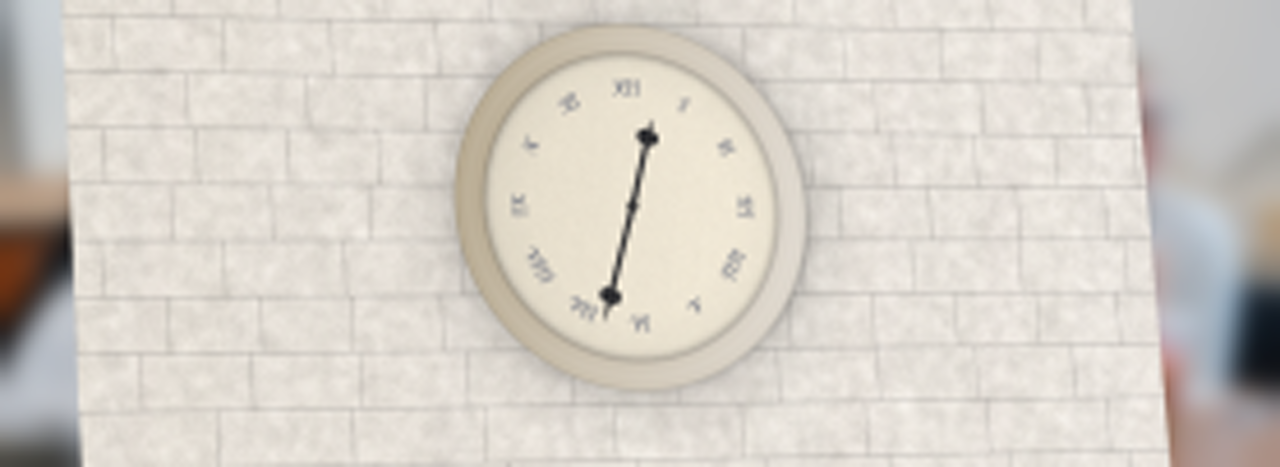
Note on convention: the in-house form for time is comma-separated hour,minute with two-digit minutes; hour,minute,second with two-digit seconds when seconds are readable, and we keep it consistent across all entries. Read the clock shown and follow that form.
12,33
